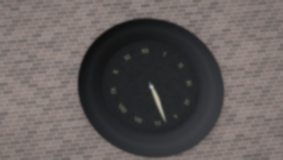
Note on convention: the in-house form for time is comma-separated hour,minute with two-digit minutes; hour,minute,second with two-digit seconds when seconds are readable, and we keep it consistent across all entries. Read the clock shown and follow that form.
5,28
